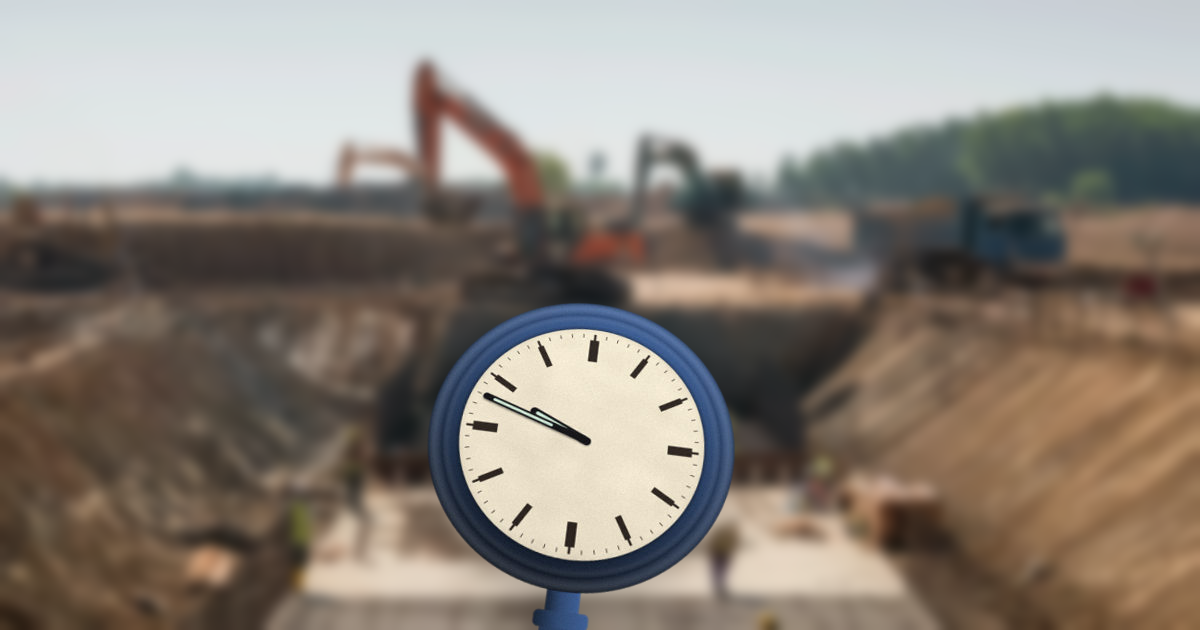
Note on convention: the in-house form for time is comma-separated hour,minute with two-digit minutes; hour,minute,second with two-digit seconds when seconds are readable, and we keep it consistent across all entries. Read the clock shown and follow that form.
9,48
